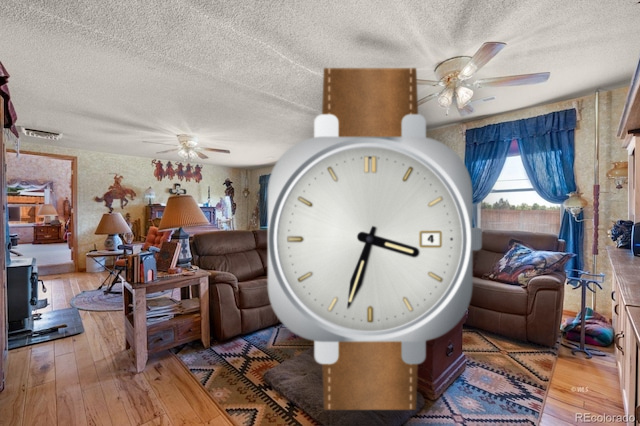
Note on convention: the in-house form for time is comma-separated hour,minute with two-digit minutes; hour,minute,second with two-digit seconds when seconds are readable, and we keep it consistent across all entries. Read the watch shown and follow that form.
3,33
